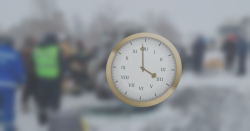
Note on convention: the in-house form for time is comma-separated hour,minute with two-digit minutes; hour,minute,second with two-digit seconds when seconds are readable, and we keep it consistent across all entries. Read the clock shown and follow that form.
3,59
